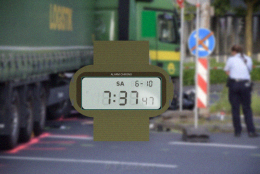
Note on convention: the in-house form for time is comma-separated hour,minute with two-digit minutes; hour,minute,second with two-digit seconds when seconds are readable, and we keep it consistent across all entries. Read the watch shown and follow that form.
7,37,47
